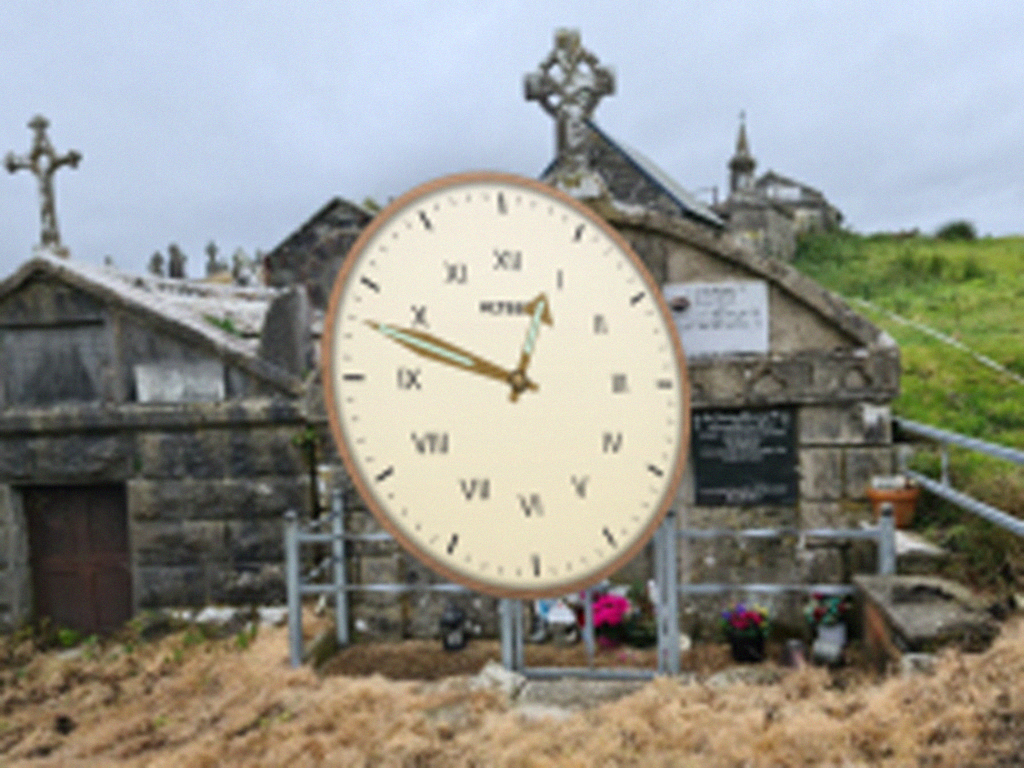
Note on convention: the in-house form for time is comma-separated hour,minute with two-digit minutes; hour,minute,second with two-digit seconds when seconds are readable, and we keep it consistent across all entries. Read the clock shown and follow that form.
12,48
